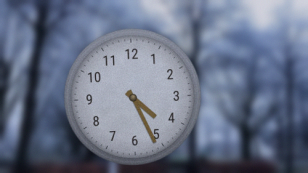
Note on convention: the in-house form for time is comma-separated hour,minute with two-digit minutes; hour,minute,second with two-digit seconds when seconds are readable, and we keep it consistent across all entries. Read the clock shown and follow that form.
4,26
